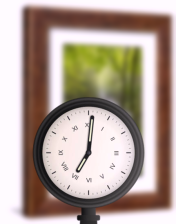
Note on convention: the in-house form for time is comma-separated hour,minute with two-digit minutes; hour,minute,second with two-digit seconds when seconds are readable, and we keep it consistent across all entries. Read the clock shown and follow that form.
7,01
